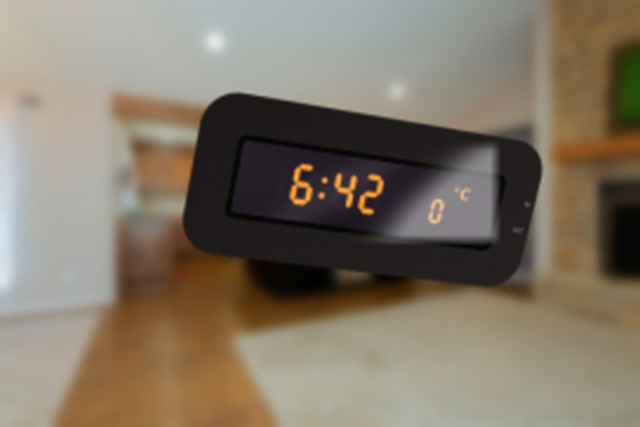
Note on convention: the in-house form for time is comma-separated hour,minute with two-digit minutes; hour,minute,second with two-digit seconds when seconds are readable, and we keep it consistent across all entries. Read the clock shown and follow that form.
6,42
